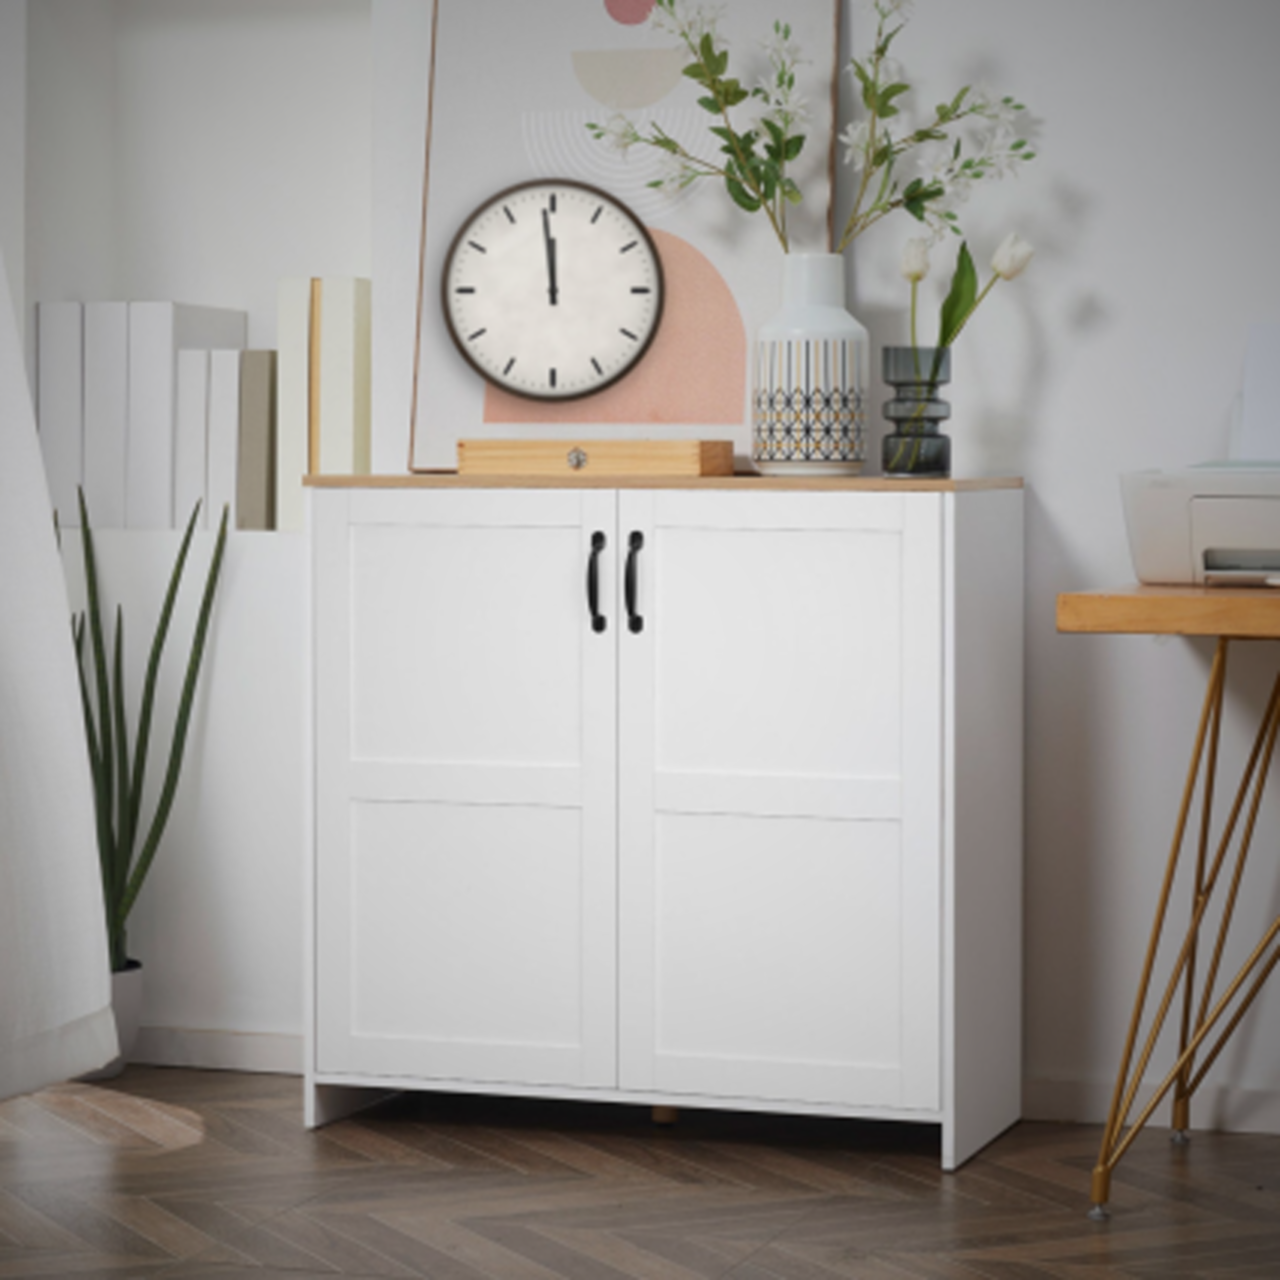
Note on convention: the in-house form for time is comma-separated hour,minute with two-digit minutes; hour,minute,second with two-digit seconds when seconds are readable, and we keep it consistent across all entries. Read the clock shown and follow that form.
11,59
